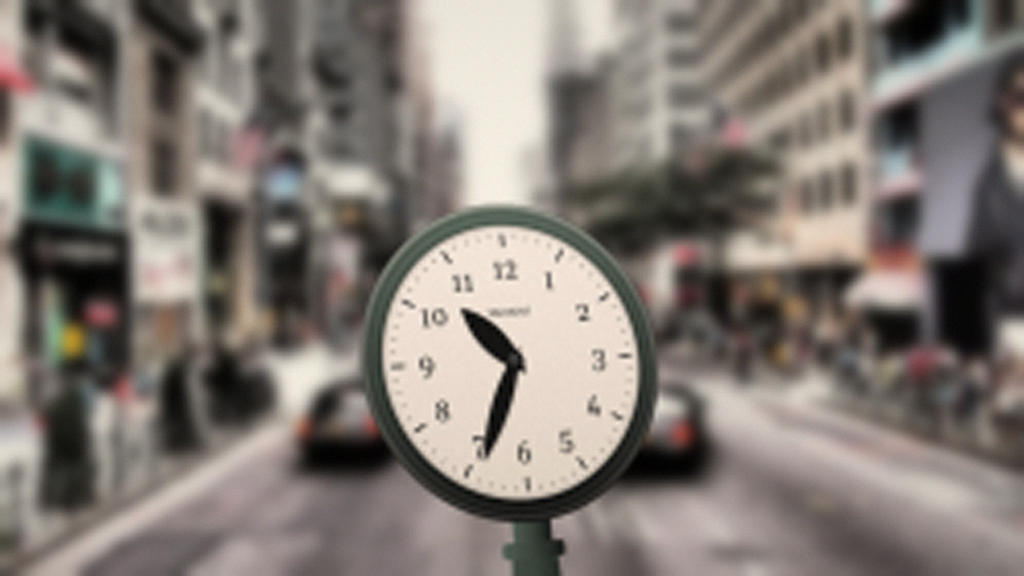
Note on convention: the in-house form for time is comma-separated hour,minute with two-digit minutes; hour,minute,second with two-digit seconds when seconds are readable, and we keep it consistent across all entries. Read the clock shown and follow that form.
10,34
